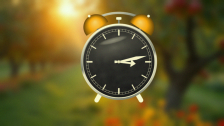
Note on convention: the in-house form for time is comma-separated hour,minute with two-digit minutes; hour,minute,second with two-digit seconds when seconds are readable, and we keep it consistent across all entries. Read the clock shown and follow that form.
3,13
